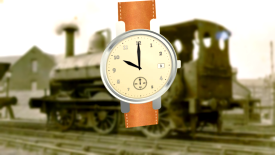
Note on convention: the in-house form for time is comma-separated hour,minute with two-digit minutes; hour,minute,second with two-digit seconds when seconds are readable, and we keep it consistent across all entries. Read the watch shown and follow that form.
10,00
